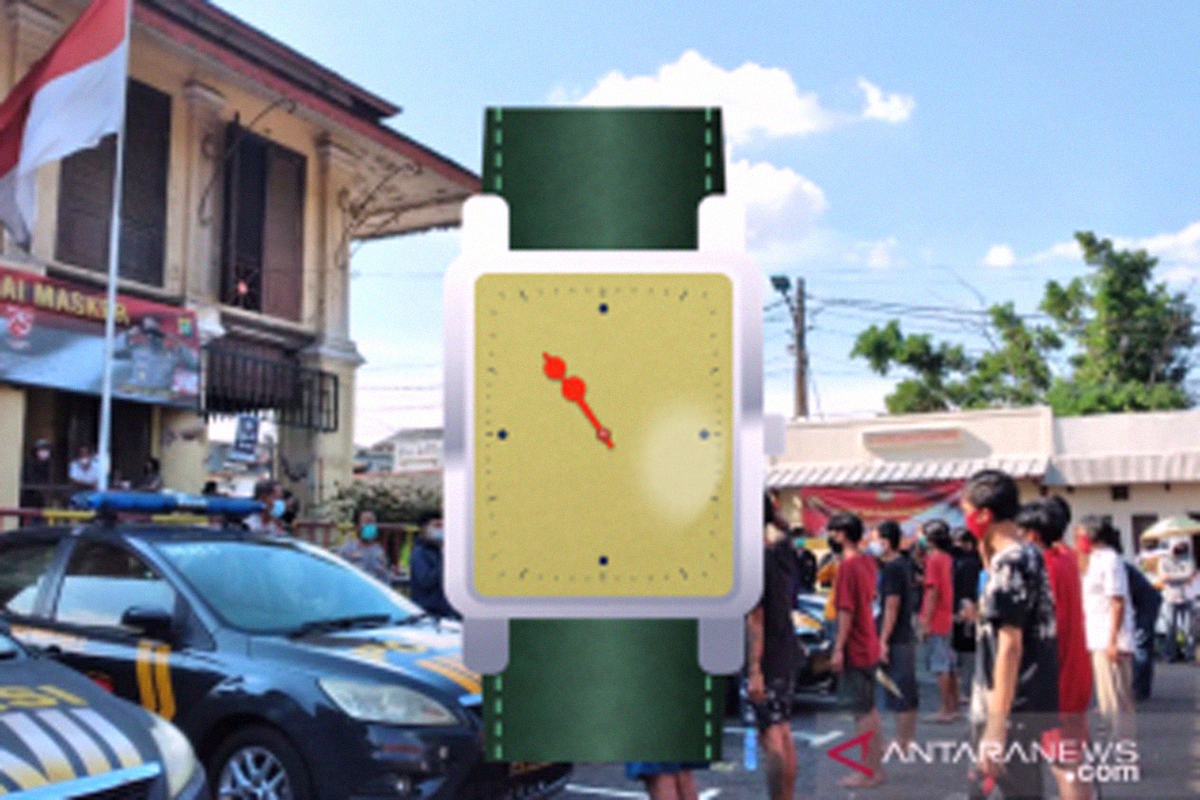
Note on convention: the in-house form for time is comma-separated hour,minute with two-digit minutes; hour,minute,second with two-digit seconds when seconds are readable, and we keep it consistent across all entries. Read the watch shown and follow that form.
10,54
